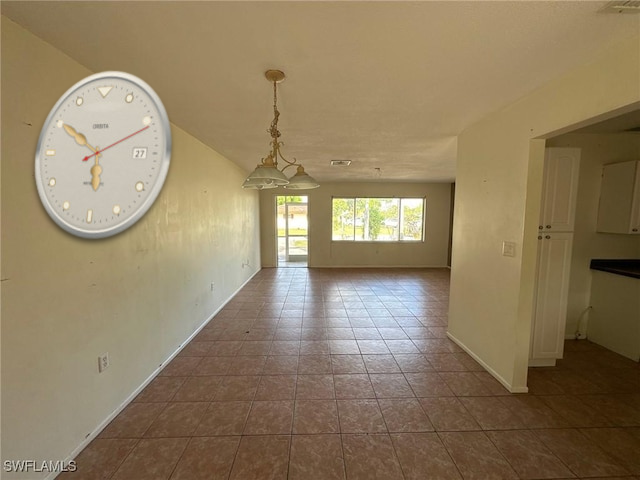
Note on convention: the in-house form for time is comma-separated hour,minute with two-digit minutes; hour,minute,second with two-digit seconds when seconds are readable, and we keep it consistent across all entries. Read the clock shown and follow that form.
5,50,11
